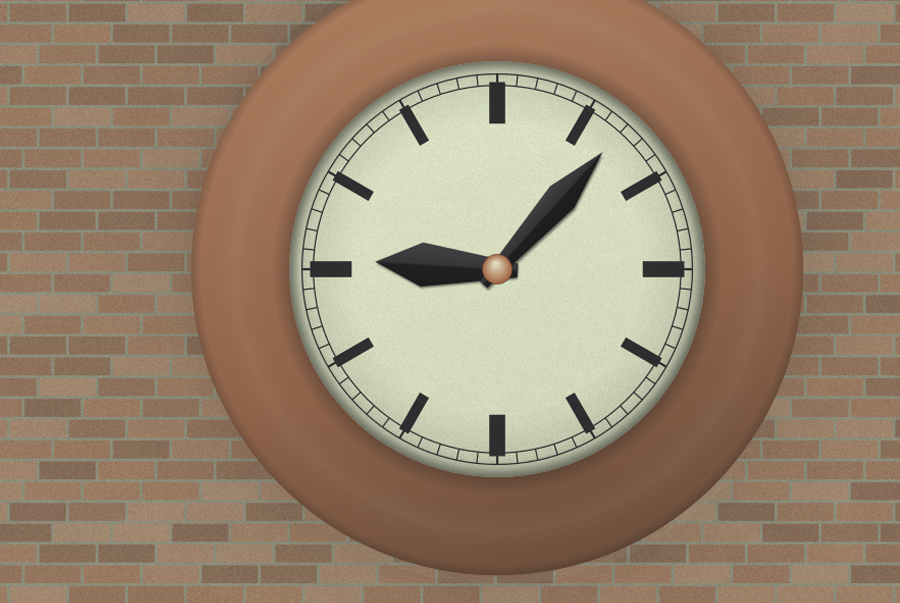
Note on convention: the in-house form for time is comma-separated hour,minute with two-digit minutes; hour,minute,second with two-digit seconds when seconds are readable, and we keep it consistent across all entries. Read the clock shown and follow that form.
9,07
